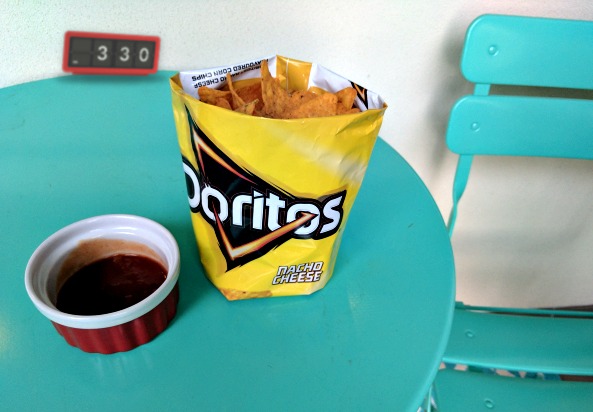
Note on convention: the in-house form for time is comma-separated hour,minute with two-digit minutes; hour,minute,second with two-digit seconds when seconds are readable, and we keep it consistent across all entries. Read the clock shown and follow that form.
3,30
